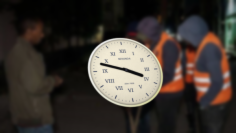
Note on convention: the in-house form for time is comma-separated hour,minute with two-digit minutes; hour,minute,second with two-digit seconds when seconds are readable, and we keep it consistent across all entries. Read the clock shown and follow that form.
3,48
